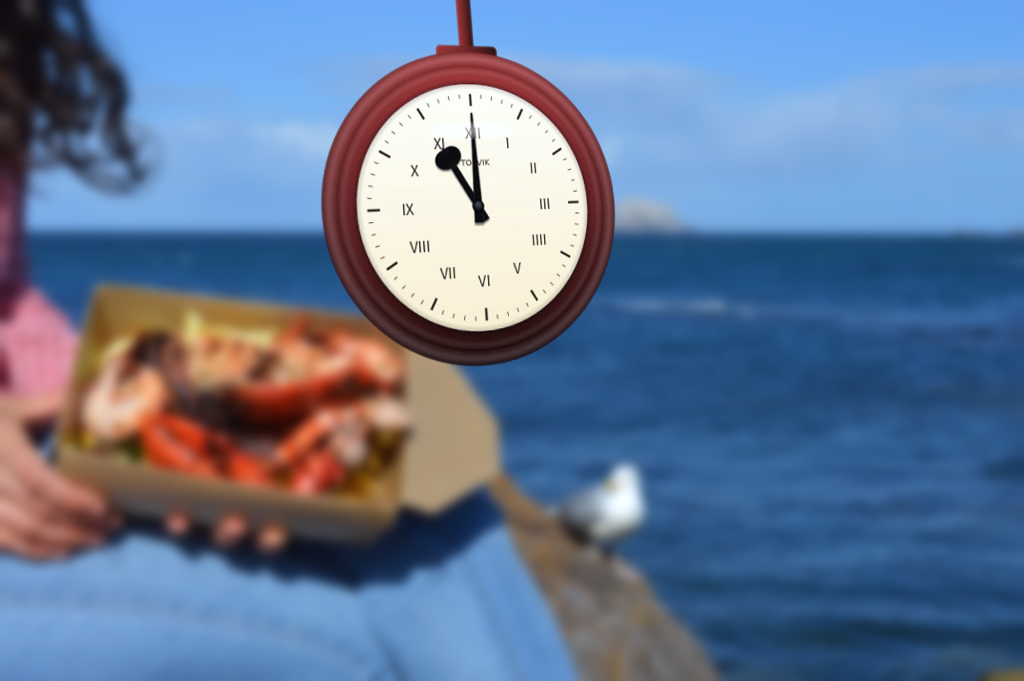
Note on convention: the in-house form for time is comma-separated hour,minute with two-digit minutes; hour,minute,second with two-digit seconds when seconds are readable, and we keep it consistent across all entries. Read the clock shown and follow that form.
11,00
